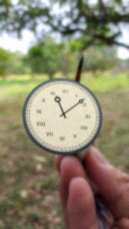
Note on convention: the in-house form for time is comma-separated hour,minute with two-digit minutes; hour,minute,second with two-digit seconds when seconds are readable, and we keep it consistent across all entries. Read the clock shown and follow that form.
11,08
